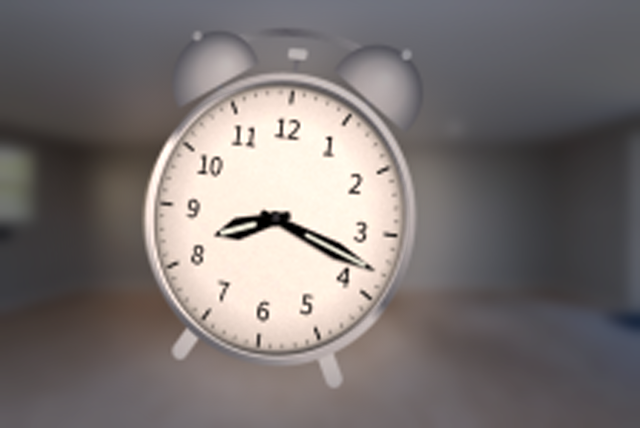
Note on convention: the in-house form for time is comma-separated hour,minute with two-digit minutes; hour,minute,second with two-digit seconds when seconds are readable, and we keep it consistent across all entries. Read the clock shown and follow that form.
8,18
